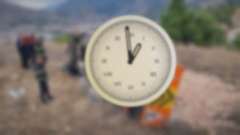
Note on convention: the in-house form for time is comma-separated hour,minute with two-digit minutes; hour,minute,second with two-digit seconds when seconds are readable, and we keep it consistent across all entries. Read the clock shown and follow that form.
12,59
